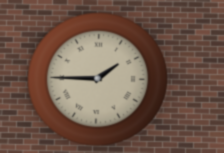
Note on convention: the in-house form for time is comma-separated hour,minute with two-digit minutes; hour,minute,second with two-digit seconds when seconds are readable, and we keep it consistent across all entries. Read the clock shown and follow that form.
1,45
